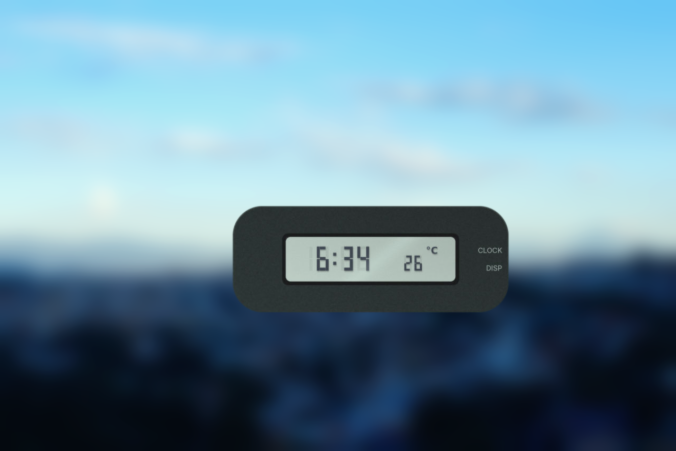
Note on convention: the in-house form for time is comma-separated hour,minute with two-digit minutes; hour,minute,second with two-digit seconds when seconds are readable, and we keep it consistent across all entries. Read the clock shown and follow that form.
6,34
